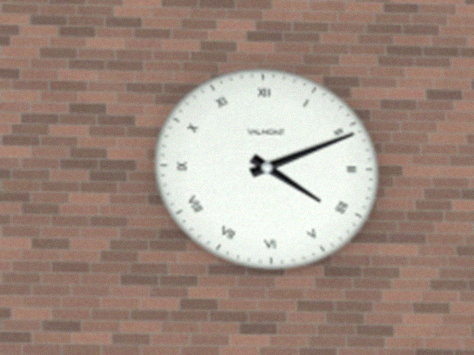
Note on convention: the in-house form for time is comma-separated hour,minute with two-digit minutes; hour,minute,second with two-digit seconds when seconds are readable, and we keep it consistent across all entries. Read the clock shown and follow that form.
4,11
